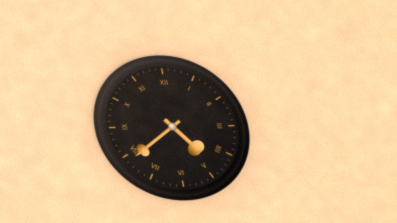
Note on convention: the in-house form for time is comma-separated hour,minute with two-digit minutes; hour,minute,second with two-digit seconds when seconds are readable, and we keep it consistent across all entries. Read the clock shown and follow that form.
4,39
